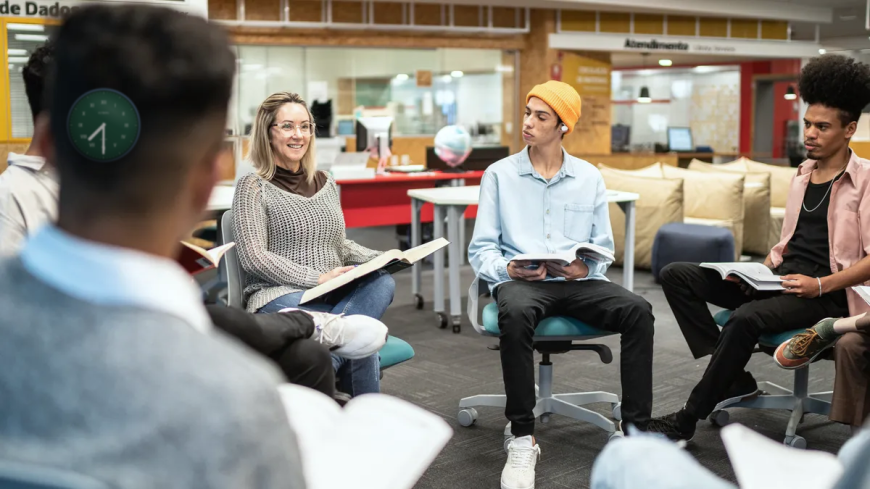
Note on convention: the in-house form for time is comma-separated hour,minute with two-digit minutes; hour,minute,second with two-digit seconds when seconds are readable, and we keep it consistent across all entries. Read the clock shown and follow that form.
7,30
